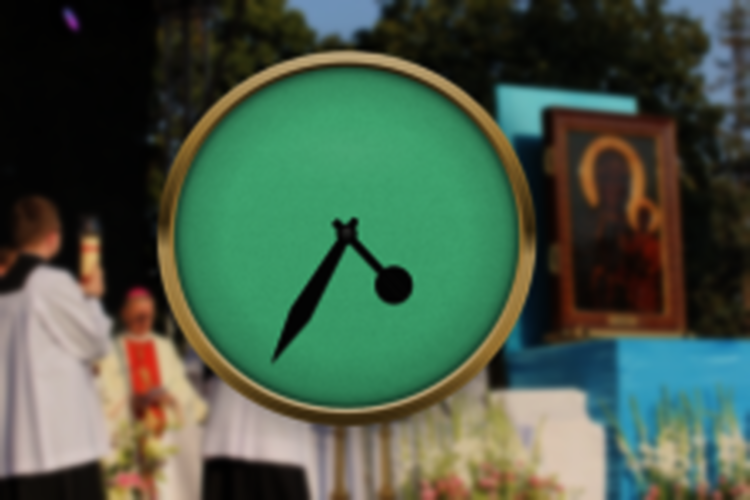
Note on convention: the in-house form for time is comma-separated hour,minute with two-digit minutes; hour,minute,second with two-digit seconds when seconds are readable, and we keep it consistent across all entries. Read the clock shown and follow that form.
4,35
